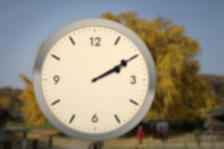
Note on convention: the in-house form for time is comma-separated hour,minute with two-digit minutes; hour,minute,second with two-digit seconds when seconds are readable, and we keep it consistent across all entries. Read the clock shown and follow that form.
2,10
